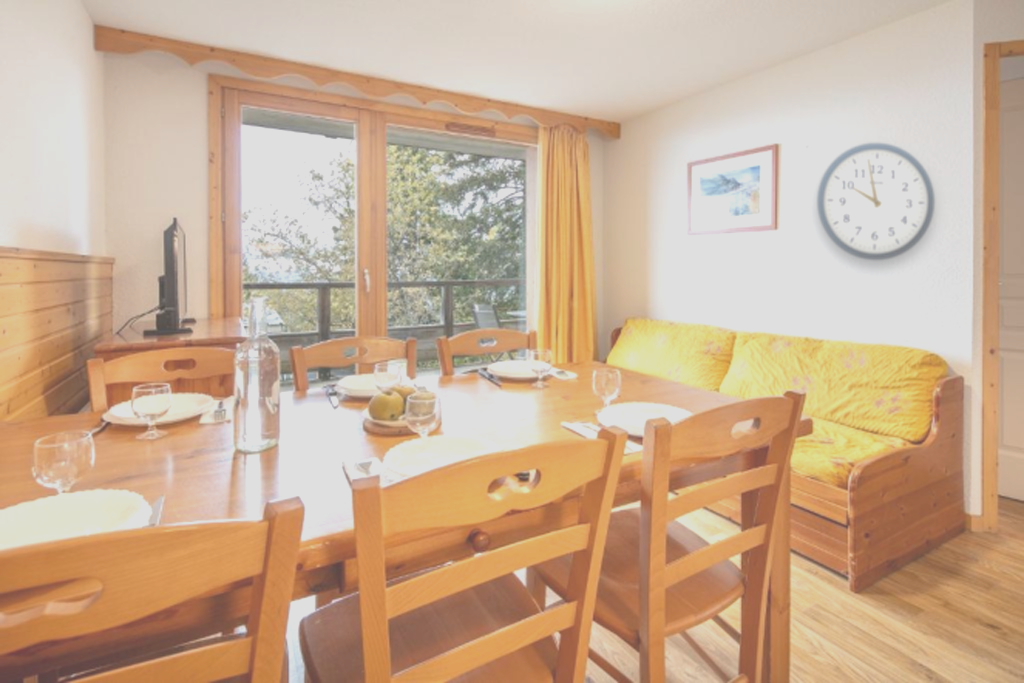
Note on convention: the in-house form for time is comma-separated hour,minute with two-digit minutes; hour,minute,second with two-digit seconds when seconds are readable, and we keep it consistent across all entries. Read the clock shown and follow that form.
9,58
